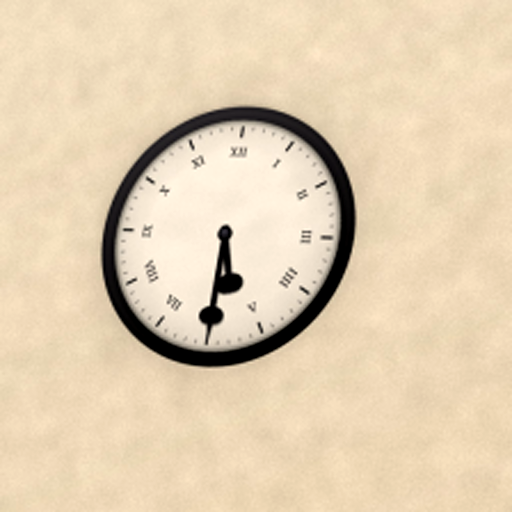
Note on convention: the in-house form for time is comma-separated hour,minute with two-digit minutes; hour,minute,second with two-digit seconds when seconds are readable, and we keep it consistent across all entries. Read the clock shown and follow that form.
5,30
